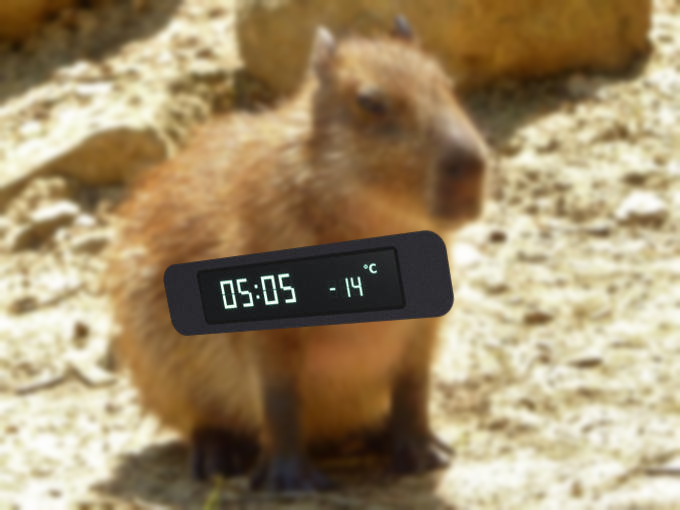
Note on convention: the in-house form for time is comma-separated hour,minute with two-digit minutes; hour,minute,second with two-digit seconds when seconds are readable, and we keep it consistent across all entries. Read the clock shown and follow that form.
5,05
